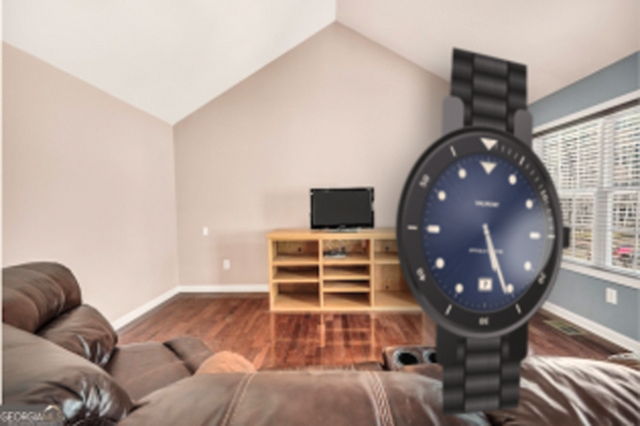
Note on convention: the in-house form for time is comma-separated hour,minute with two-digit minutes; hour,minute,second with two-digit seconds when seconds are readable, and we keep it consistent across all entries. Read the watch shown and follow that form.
5,26
